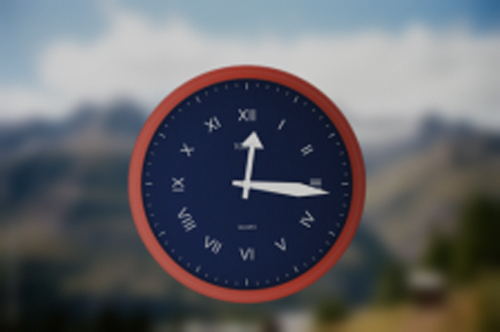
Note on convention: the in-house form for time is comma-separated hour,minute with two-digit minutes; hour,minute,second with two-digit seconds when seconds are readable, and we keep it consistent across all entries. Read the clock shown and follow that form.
12,16
